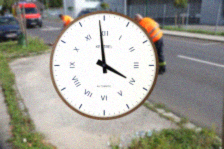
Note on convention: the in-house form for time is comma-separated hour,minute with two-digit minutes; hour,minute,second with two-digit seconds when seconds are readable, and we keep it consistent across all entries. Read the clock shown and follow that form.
3,59
